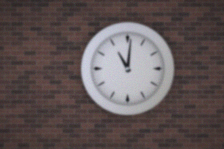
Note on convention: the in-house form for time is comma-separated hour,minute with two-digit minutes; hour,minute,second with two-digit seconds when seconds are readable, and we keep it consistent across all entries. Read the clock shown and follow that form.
11,01
